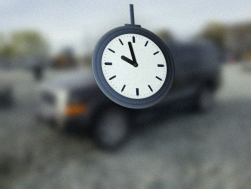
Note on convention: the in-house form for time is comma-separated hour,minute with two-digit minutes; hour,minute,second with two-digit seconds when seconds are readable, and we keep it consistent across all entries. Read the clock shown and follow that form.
9,58
